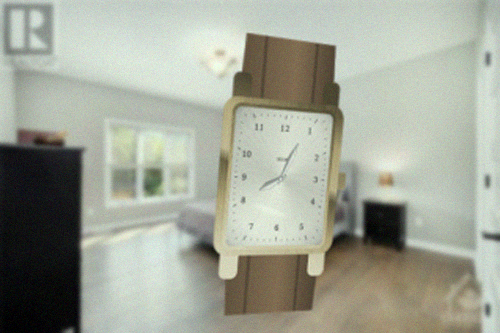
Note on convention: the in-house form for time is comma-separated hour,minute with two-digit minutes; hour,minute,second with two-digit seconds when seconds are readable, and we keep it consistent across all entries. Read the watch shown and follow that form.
8,04
